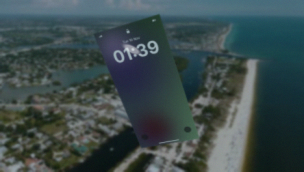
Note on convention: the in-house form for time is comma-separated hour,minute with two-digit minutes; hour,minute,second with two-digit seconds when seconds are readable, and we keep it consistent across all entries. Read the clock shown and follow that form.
1,39
